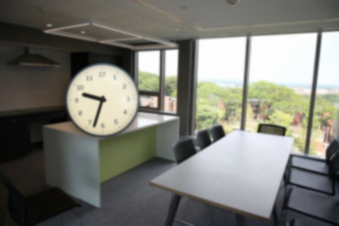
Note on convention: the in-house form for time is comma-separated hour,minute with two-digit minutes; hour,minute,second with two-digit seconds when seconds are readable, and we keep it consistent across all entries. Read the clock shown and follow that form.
9,33
